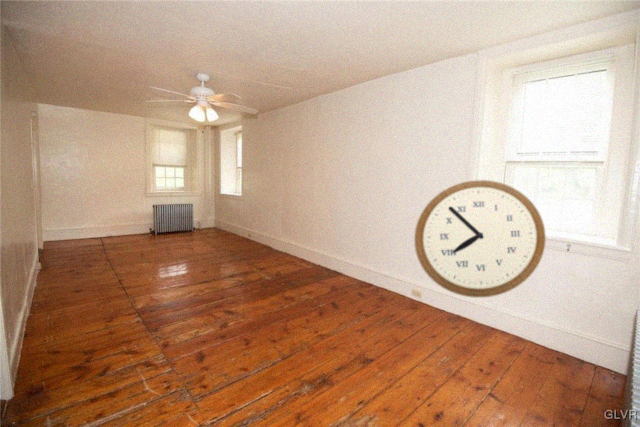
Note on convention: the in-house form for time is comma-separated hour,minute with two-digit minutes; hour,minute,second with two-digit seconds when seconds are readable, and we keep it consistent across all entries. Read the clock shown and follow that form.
7,53
